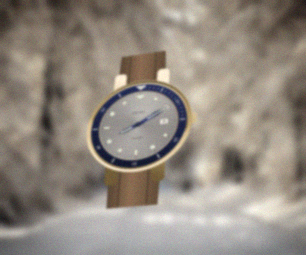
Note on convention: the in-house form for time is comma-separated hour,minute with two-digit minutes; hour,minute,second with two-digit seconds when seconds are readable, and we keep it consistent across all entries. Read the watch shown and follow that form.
8,10
